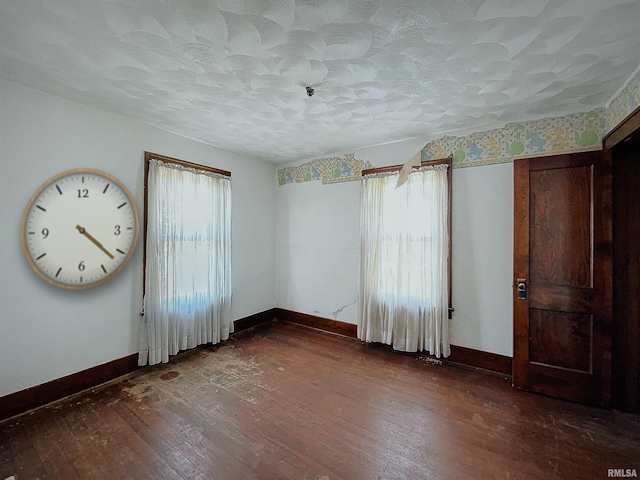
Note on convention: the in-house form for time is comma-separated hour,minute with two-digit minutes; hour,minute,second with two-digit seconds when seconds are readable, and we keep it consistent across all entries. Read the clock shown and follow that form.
4,22
